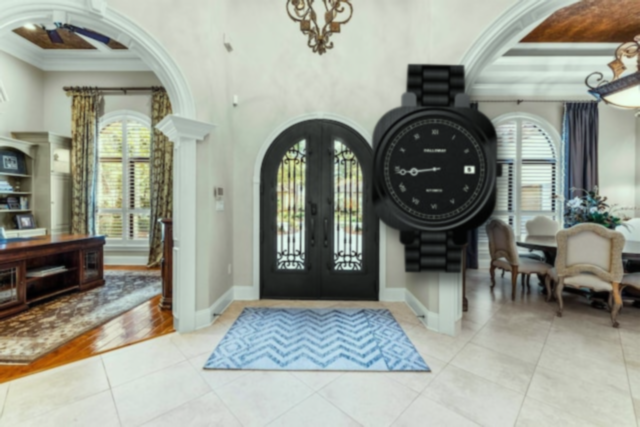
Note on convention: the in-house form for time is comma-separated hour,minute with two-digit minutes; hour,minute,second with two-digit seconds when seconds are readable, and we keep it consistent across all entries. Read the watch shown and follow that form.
8,44
